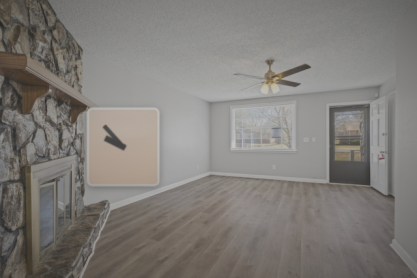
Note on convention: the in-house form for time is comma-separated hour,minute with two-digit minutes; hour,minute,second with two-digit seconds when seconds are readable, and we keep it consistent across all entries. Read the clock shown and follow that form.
9,53
